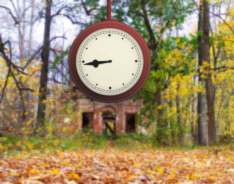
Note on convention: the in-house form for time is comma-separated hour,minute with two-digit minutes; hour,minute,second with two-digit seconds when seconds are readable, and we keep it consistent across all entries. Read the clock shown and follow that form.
8,44
